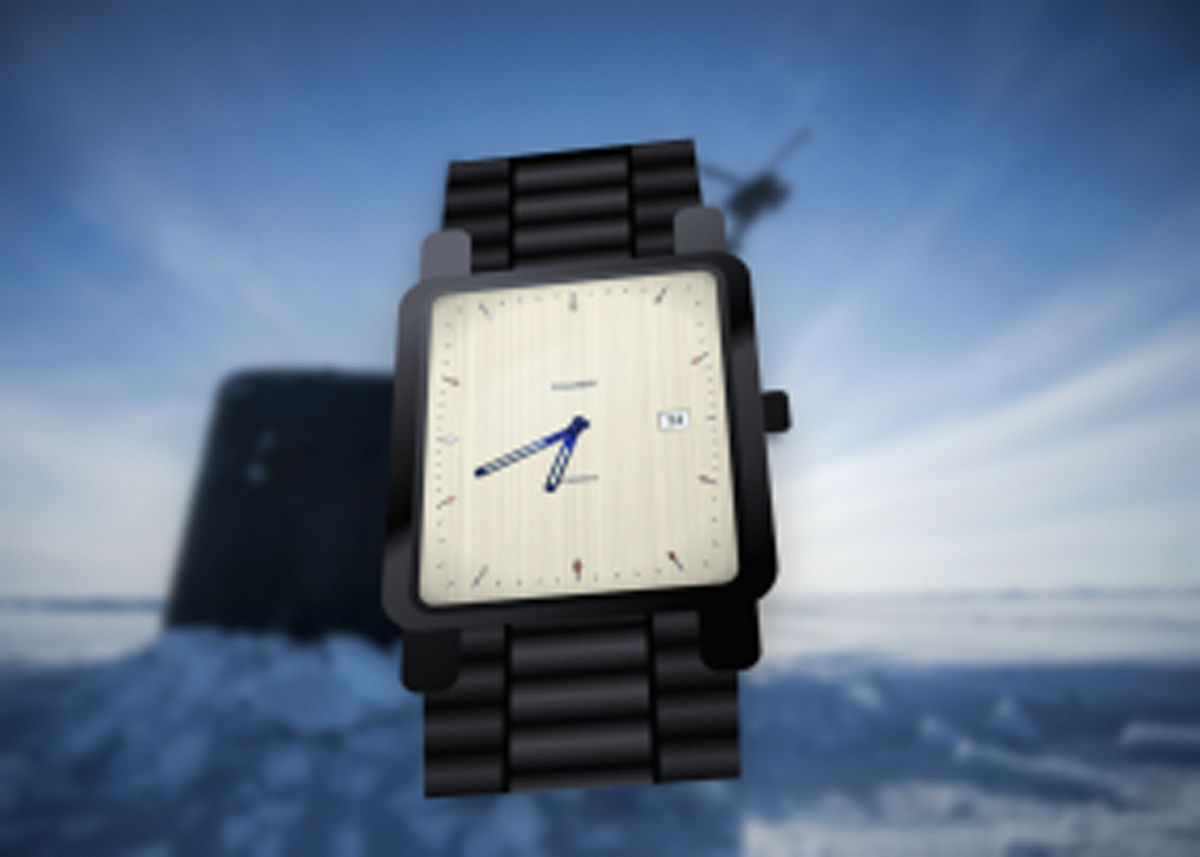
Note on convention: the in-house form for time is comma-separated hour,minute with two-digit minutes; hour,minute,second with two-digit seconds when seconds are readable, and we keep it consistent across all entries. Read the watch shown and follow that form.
6,41
